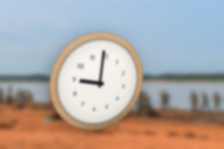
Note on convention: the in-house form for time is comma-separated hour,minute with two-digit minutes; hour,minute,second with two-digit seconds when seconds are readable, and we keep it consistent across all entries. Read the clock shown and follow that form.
8,59
